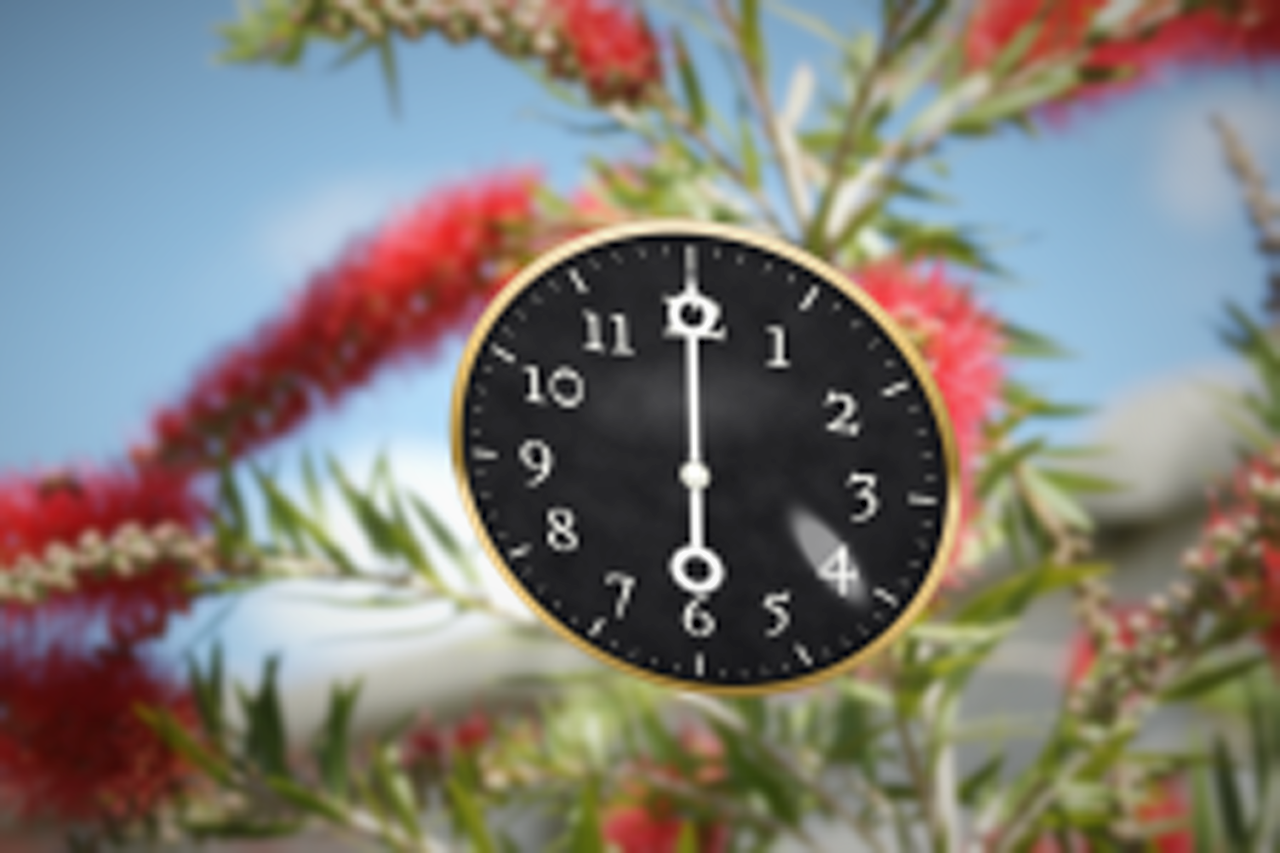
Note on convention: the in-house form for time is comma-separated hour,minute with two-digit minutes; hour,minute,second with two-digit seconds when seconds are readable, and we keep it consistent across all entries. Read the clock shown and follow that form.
6,00
